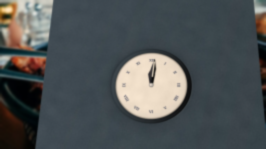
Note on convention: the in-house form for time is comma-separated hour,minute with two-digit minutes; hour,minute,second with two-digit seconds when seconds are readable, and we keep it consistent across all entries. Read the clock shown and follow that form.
12,01
